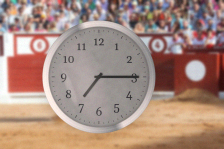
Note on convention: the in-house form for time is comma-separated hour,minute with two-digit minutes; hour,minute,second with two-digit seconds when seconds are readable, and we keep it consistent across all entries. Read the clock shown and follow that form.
7,15
